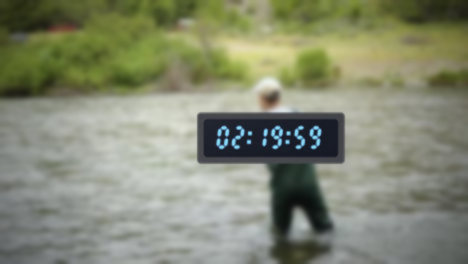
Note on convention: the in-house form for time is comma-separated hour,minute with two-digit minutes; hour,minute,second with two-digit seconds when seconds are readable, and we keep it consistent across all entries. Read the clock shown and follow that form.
2,19,59
